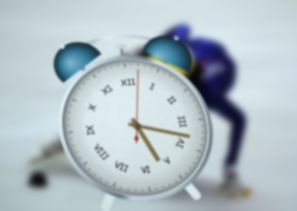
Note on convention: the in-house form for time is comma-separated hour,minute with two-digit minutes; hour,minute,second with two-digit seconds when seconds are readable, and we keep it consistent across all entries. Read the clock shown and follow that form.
5,18,02
